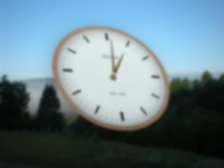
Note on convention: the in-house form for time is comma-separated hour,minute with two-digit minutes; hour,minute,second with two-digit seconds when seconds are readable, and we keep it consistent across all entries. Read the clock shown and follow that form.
1,01
